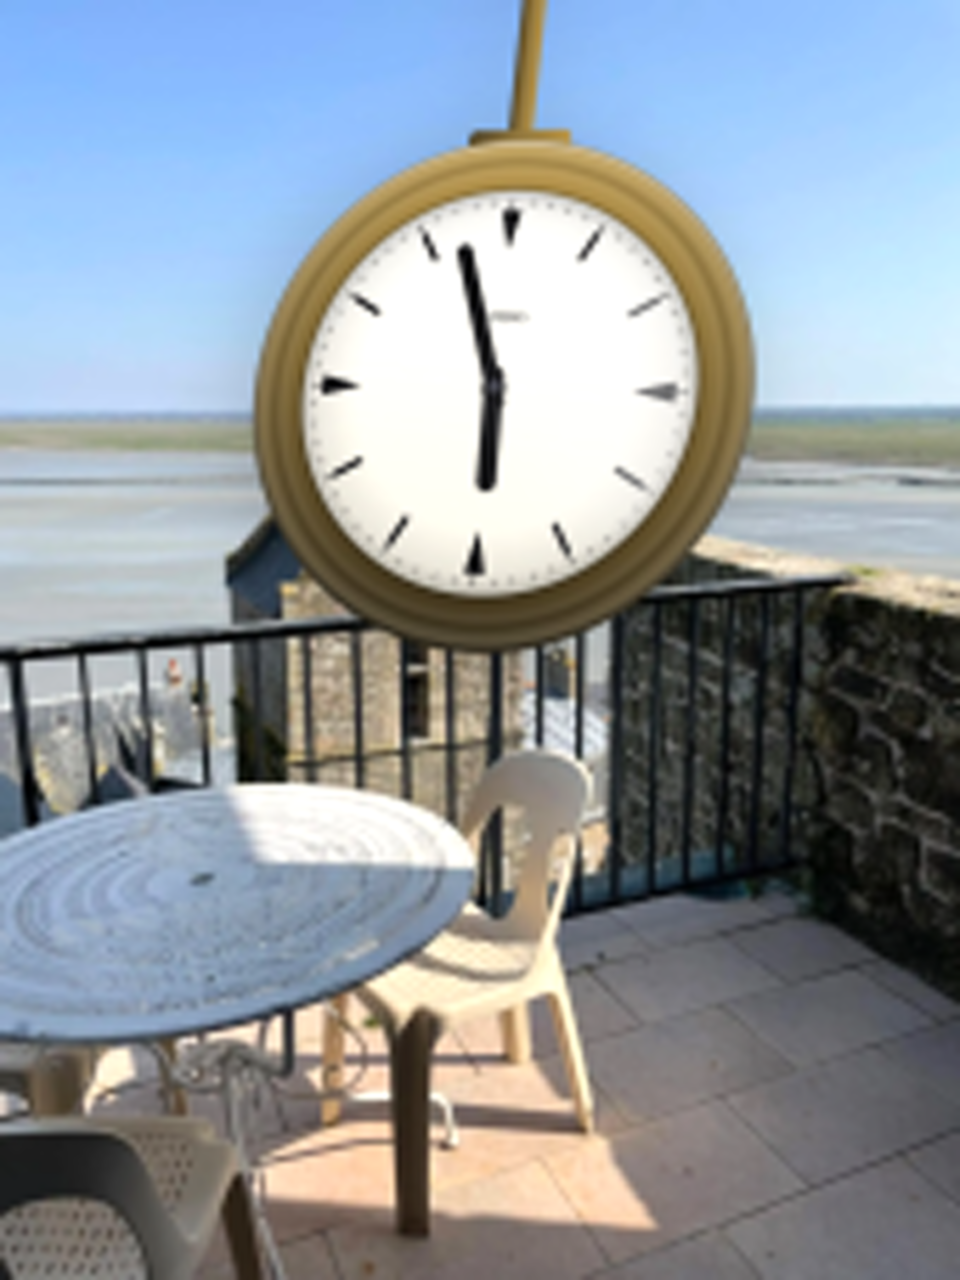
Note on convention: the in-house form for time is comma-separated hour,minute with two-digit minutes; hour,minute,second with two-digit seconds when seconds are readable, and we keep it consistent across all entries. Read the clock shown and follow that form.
5,57
